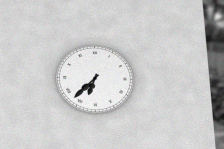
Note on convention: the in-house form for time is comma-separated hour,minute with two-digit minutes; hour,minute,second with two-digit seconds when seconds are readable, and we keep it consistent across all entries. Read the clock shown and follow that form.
6,37
